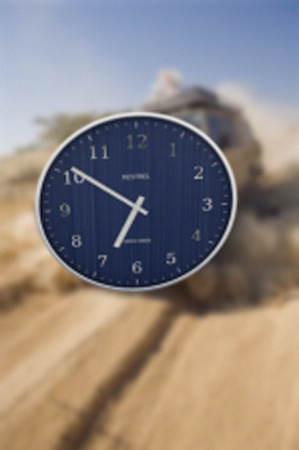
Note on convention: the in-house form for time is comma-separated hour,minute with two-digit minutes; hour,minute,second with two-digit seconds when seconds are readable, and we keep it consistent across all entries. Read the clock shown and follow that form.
6,51
